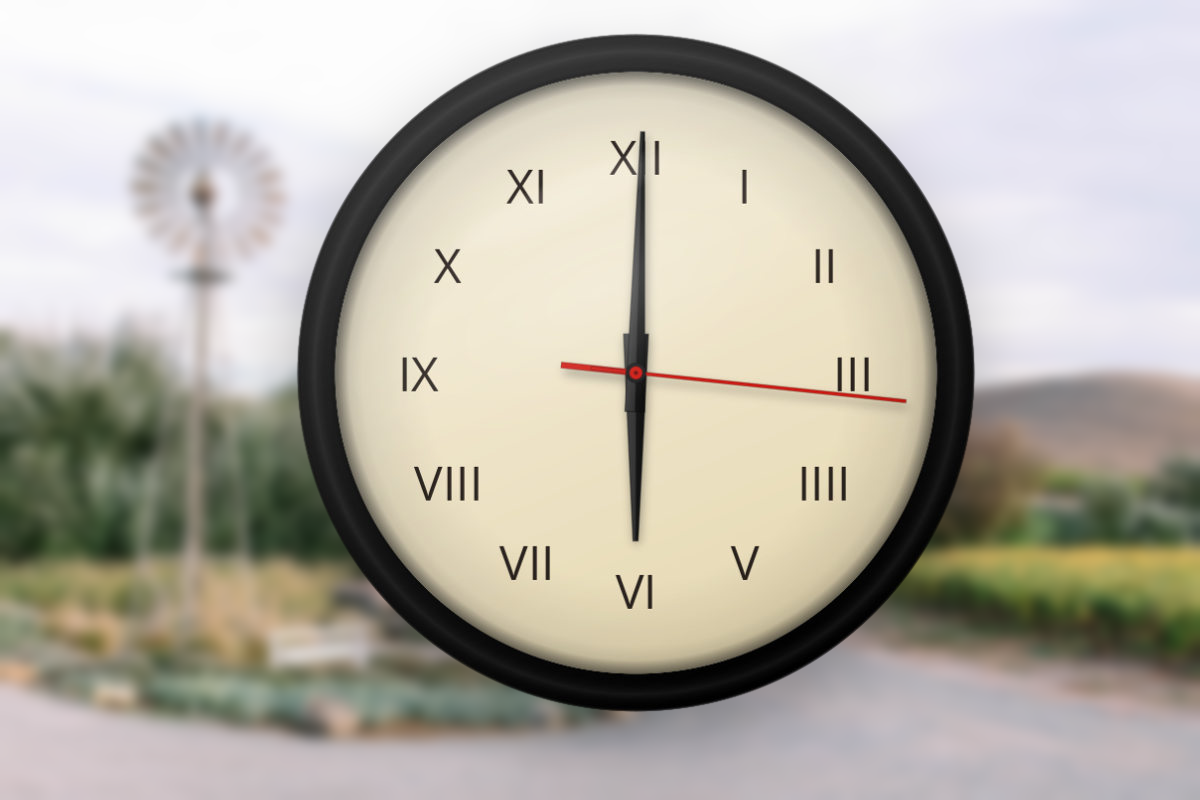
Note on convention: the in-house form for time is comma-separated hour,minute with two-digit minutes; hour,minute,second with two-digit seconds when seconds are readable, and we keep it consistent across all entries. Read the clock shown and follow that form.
6,00,16
